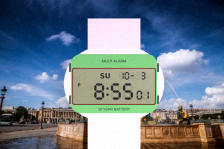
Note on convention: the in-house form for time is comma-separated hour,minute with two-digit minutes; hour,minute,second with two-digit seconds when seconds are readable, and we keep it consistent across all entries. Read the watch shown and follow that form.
8,55,01
